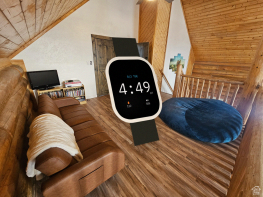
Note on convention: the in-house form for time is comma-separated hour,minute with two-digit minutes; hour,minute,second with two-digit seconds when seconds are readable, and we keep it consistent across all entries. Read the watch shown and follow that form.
4,49
